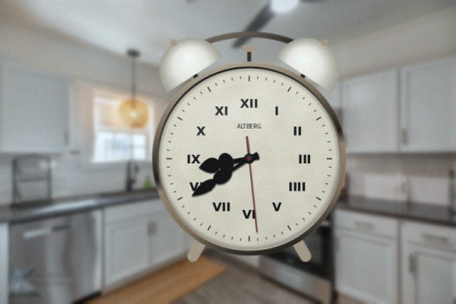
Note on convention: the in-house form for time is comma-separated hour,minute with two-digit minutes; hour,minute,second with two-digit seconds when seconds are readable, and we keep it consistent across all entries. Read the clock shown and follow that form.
8,39,29
